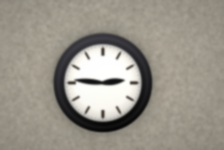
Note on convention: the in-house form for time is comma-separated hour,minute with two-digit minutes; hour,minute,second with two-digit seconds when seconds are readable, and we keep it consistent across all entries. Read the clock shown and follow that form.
2,46
